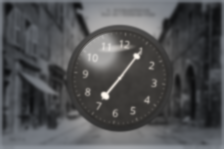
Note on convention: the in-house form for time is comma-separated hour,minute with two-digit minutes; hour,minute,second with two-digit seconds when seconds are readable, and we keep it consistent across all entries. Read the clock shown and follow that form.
7,05
